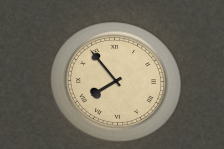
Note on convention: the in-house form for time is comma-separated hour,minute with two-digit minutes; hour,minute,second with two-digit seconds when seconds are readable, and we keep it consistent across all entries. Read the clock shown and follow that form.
7,54
